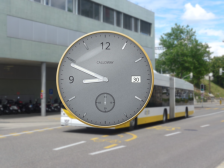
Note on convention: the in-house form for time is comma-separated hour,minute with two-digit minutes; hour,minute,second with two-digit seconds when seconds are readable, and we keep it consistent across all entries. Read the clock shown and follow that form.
8,49
